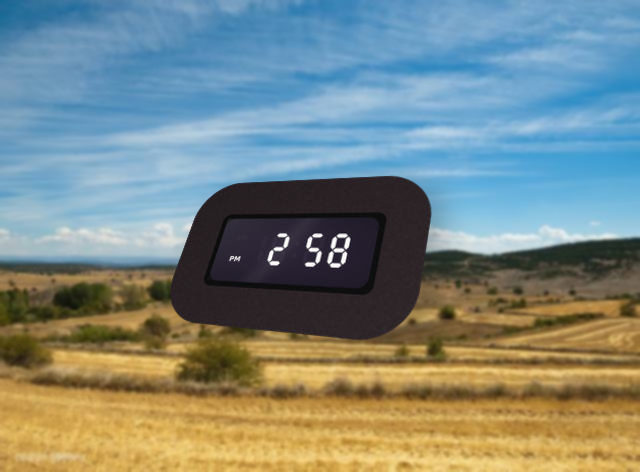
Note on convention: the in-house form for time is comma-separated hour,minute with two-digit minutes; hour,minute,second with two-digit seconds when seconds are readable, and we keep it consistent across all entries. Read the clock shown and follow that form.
2,58
